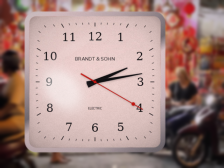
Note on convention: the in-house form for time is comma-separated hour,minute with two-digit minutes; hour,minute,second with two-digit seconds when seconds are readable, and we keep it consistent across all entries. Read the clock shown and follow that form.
2,13,20
